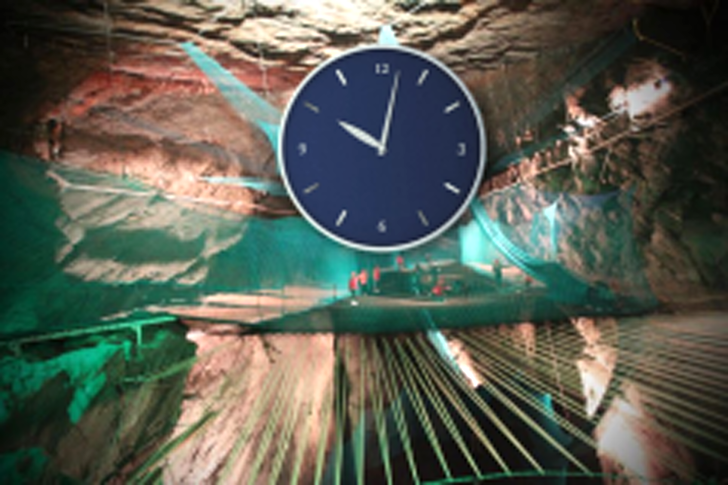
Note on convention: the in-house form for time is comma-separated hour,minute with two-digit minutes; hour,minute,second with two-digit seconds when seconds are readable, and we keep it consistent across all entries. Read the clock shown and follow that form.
10,02
